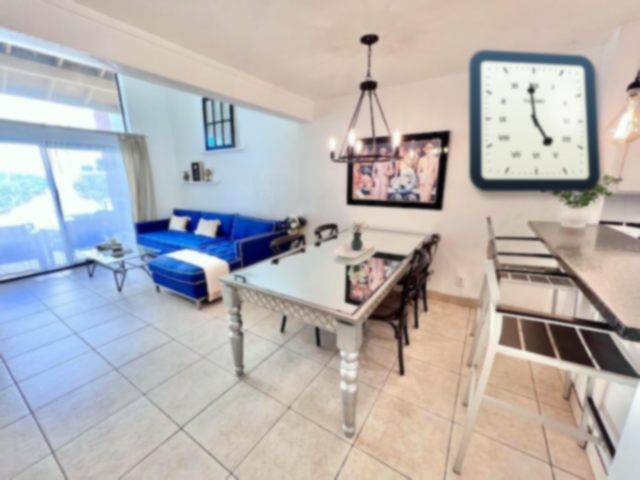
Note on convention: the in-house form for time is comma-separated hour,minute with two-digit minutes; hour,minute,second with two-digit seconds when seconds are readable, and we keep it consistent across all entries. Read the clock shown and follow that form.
4,59
